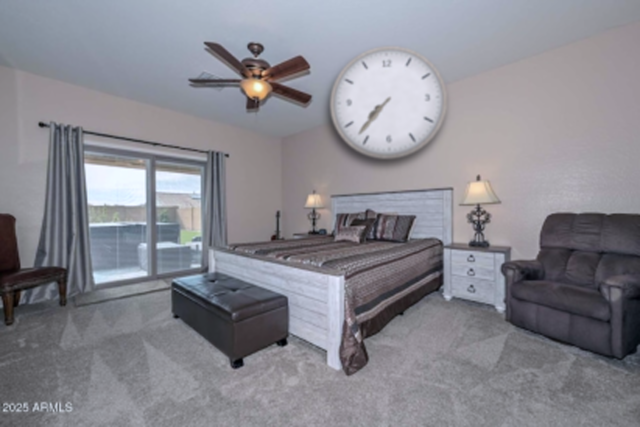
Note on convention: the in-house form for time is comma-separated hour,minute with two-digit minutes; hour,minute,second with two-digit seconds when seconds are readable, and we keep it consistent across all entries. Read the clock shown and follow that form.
7,37
